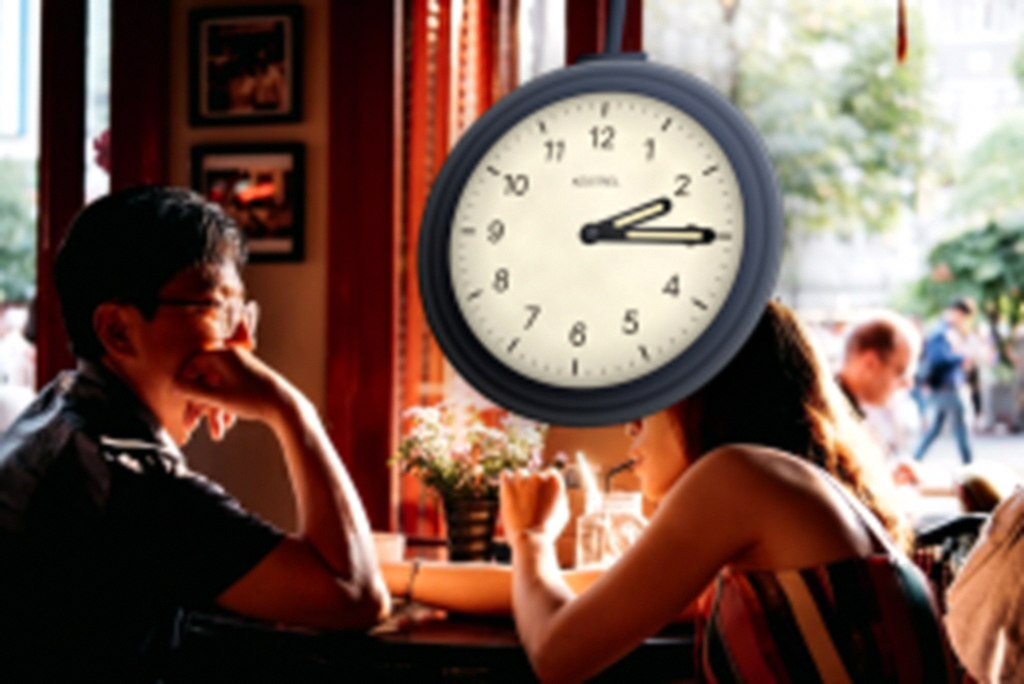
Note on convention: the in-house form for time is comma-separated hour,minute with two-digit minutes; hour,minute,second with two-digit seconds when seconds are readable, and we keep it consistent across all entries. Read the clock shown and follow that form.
2,15
